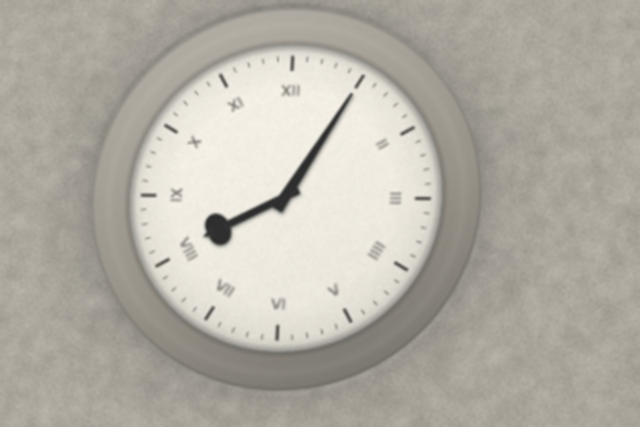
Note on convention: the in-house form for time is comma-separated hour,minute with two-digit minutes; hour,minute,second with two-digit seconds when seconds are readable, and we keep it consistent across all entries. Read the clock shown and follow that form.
8,05
